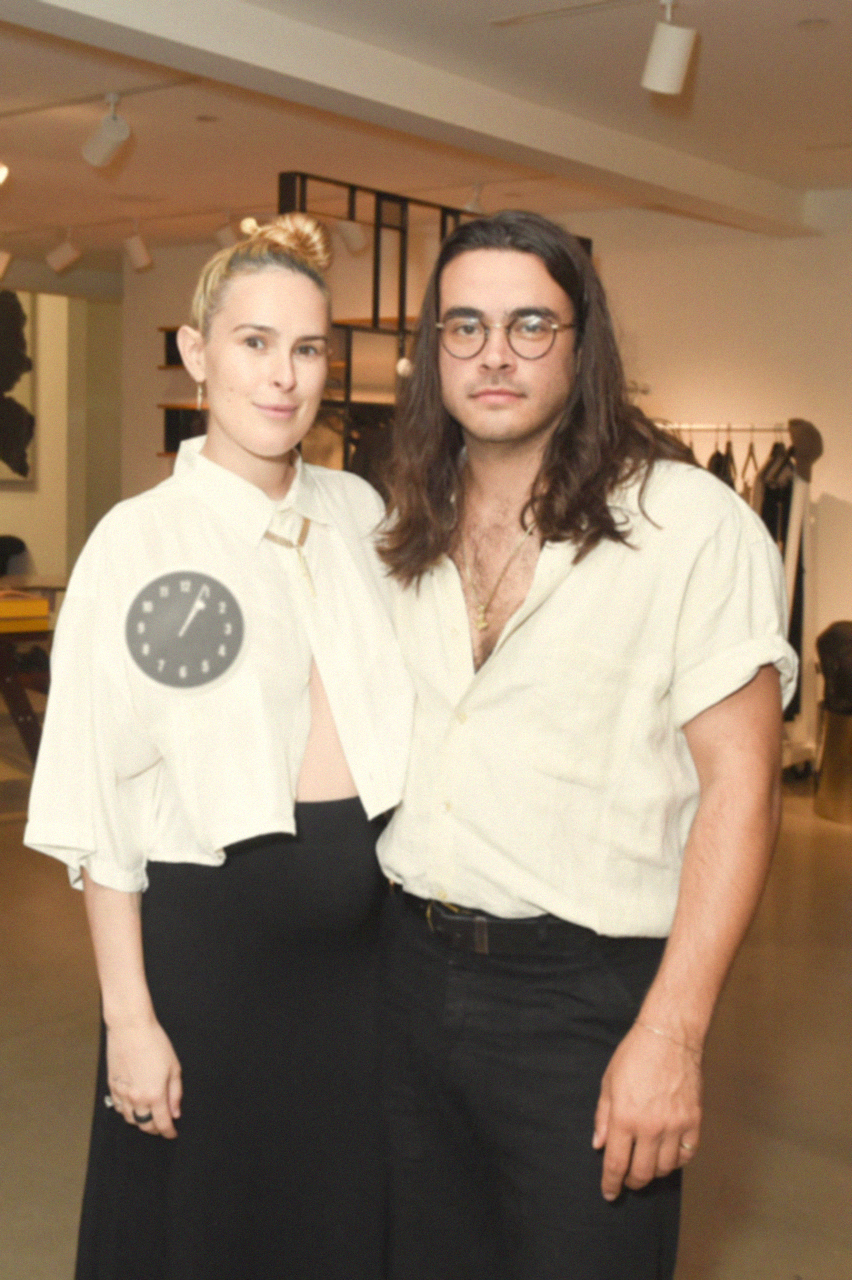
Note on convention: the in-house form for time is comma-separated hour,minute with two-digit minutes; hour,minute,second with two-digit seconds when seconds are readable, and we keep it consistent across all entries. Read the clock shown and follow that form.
1,04
